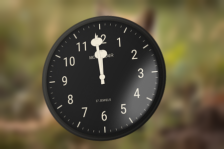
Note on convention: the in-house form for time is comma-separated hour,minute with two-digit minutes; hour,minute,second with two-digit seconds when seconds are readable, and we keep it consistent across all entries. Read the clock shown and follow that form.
11,59
